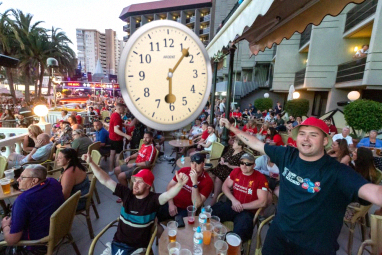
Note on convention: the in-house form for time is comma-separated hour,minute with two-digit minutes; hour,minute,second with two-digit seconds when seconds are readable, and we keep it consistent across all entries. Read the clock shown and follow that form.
6,07
